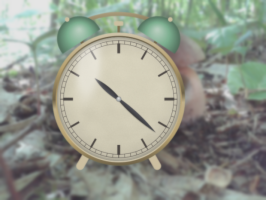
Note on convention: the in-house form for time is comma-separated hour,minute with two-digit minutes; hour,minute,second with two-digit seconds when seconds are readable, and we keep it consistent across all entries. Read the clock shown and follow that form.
10,22
